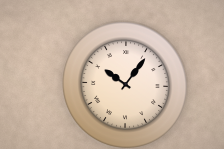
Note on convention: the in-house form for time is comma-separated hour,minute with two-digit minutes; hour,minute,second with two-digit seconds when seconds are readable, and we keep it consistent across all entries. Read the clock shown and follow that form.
10,06
